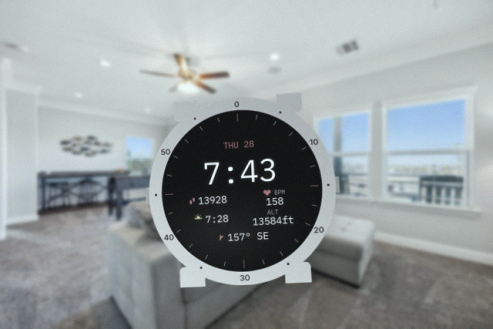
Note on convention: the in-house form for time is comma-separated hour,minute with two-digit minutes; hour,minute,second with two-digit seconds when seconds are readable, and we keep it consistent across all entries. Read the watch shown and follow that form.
7,43
